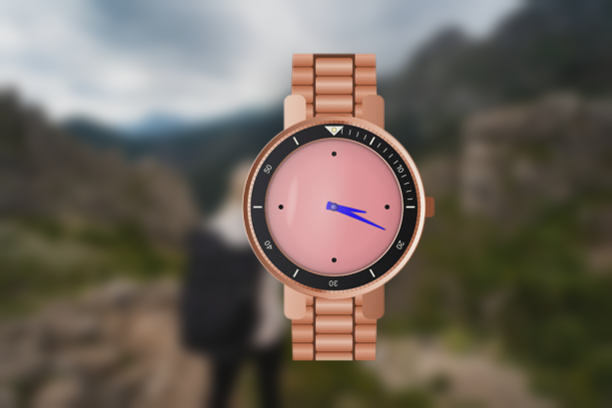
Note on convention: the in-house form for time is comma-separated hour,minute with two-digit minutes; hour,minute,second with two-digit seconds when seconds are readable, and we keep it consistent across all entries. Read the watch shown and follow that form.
3,19
